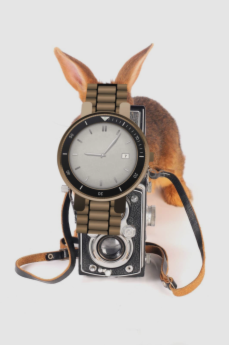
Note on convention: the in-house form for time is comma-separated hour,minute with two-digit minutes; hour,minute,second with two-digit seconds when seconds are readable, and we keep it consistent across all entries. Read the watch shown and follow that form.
9,06
